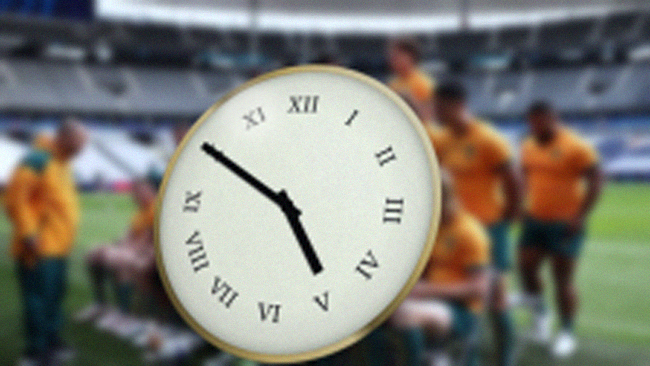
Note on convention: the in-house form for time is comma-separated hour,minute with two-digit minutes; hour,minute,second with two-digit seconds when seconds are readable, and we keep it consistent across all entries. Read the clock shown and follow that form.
4,50
